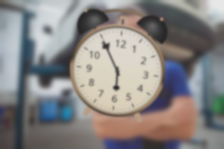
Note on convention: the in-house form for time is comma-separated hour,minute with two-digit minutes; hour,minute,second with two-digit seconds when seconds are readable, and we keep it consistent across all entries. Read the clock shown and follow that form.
5,55
